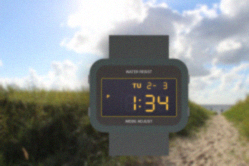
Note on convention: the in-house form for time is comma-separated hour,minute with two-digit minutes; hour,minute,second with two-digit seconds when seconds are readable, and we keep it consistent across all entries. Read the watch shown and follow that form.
1,34
